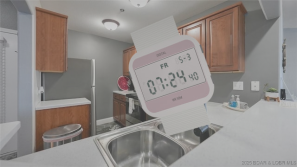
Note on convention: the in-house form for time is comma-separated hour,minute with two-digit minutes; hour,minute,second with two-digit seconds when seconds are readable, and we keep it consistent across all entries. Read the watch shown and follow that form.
7,24,40
